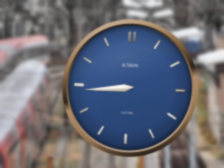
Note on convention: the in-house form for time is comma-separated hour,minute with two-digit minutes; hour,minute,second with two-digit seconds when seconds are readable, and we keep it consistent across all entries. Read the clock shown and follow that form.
8,44
